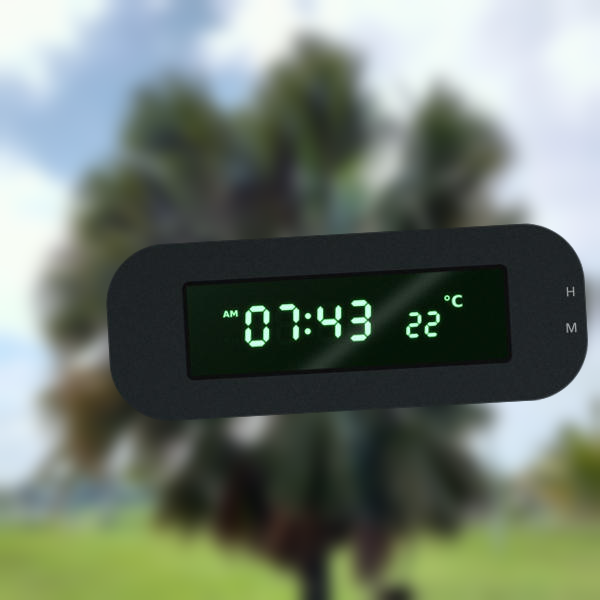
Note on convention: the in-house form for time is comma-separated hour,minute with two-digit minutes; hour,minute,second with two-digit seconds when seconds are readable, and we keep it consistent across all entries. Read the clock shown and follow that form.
7,43
